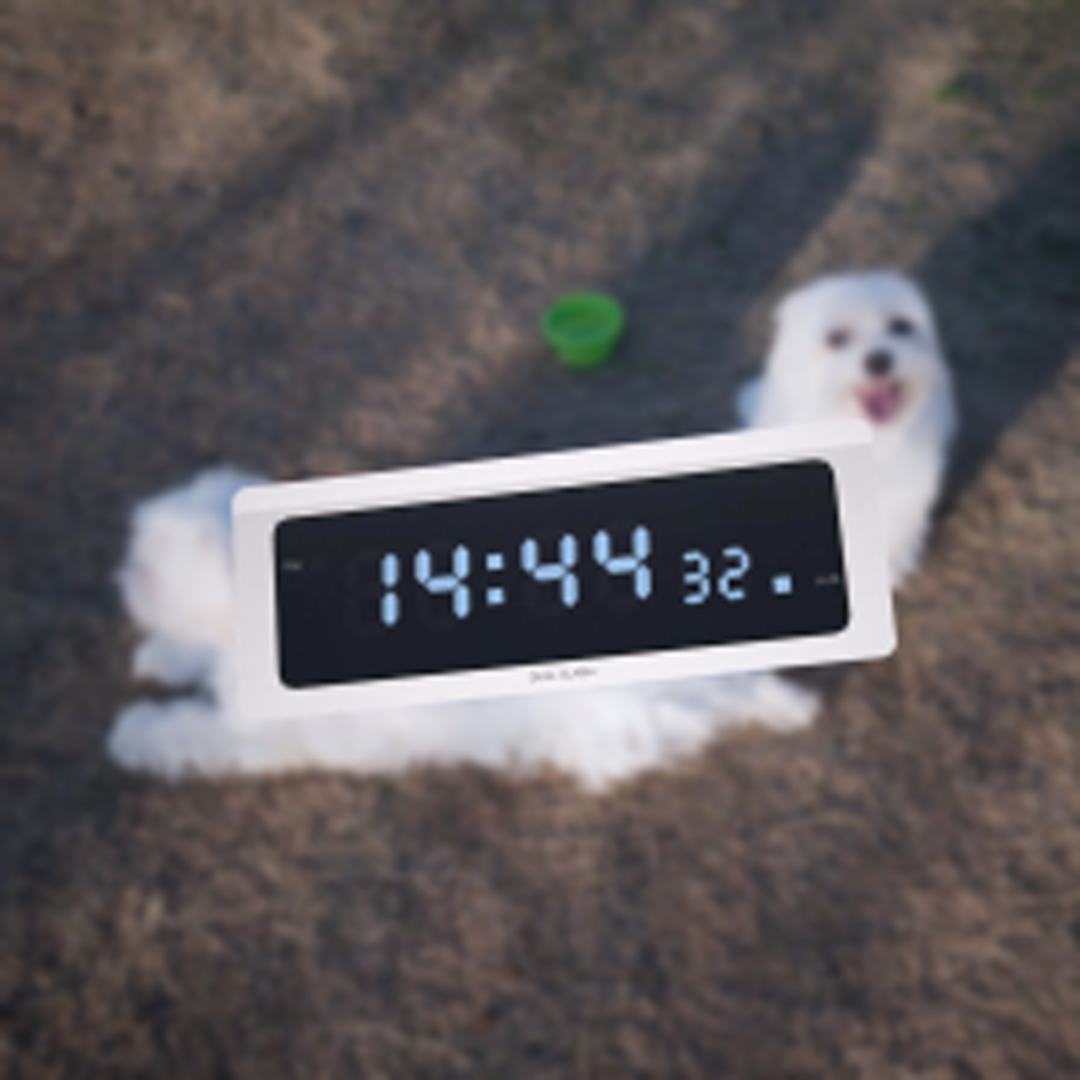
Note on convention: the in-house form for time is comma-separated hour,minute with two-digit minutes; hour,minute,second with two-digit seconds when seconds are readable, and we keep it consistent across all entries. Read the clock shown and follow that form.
14,44,32
